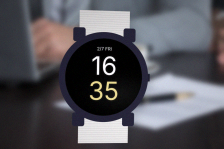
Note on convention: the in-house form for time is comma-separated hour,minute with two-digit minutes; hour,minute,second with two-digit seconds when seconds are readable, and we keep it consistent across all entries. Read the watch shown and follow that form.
16,35
